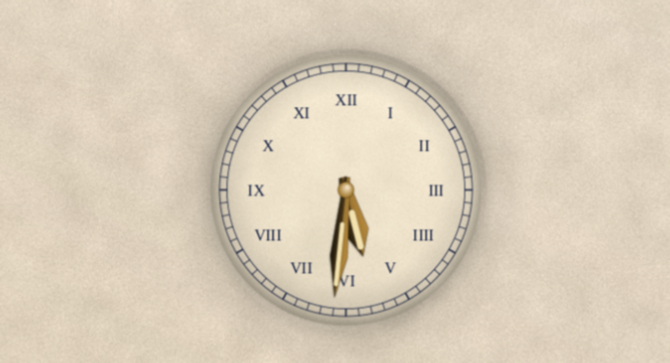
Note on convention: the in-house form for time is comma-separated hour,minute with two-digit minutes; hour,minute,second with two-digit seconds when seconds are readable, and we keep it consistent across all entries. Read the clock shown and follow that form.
5,31
